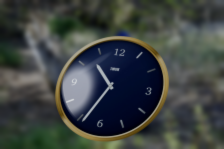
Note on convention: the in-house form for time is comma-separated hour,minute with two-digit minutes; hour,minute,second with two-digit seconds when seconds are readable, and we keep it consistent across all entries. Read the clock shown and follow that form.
10,34
